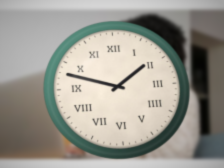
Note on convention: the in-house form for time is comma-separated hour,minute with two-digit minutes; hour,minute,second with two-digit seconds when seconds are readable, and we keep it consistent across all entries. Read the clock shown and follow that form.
1,48
